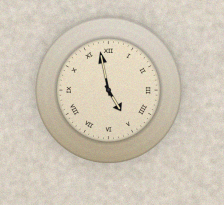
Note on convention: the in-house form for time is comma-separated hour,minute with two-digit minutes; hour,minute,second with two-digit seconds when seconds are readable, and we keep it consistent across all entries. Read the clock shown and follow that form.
4,58
